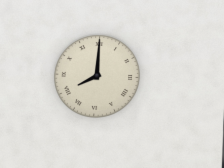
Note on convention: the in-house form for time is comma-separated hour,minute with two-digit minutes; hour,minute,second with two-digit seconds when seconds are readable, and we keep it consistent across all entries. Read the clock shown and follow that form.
8,00
